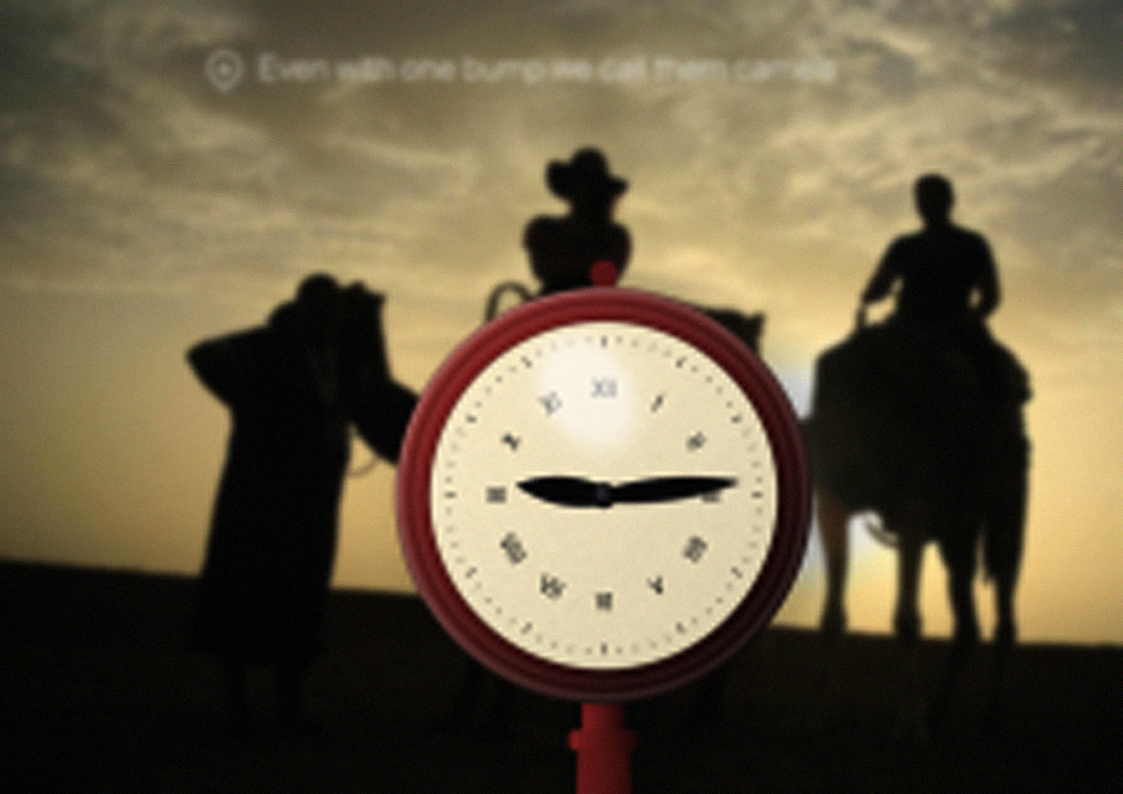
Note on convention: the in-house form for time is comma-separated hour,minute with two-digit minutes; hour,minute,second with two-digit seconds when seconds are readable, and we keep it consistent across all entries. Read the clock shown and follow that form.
9,14
